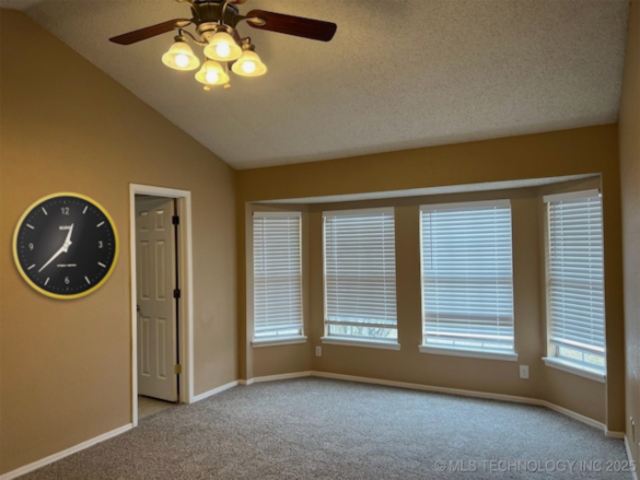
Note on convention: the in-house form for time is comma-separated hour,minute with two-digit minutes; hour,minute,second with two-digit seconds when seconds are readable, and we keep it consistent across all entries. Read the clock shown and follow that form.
12,38
